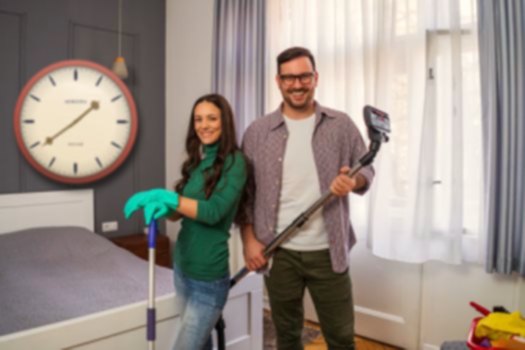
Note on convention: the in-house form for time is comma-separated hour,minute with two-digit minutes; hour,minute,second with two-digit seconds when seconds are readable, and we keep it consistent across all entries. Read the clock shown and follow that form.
1,39
